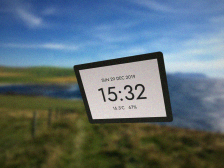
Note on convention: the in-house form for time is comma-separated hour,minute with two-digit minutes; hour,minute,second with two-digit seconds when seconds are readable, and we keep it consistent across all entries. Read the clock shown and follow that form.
15,32
